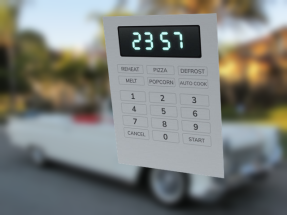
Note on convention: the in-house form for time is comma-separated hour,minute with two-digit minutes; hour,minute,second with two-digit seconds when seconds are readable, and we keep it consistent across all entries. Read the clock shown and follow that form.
23,57
